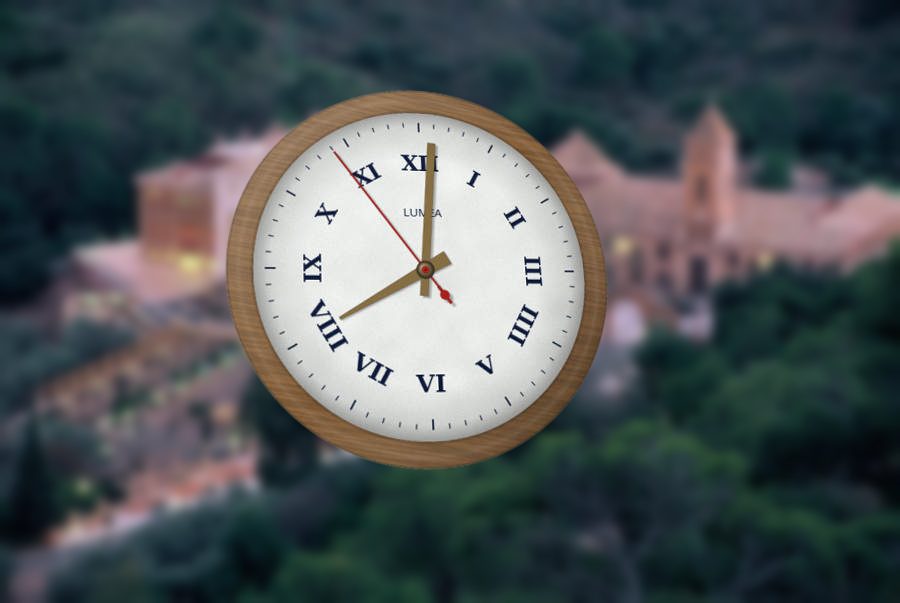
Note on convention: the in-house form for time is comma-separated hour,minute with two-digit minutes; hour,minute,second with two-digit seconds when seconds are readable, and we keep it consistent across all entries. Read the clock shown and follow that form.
8,00,54
